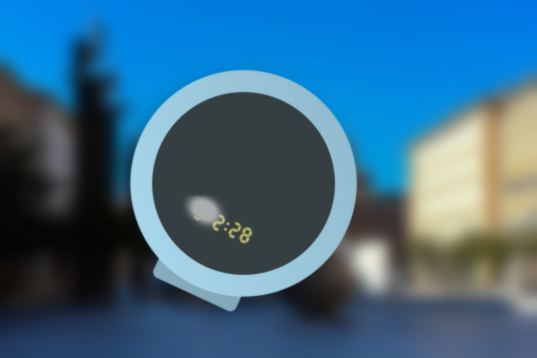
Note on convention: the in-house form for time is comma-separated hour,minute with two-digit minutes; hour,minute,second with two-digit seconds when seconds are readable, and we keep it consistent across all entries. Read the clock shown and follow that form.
2,28
